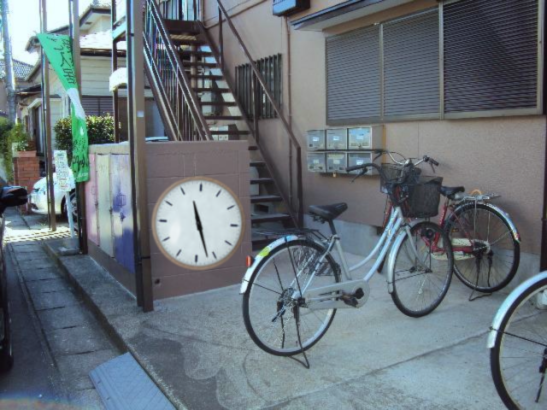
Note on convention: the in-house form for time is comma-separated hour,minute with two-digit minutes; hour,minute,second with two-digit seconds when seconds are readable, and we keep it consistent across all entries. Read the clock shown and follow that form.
11,27
